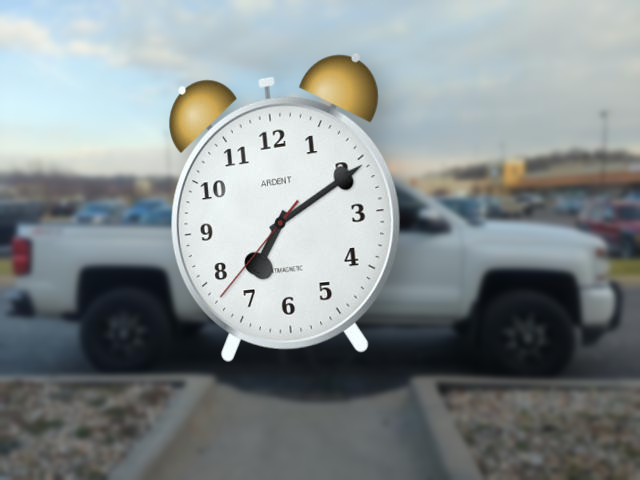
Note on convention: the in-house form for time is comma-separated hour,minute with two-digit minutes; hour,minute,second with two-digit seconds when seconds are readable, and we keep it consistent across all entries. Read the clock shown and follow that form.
7,10,38
